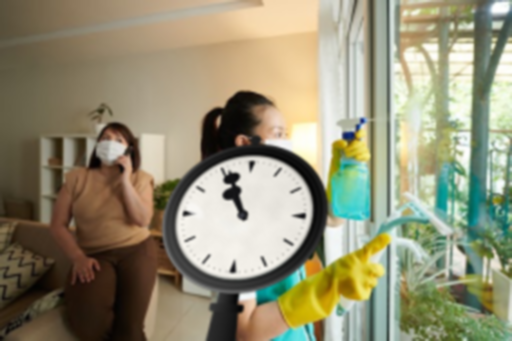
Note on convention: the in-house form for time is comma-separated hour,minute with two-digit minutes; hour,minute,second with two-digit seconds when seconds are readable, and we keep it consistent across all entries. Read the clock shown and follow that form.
10,56
